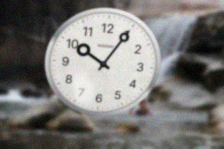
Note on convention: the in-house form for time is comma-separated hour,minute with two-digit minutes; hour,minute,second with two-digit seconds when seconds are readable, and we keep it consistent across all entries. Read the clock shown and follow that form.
10,05
